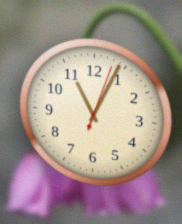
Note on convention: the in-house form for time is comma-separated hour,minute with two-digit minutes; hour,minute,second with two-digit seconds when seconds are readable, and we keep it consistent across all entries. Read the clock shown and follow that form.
11,04,03
